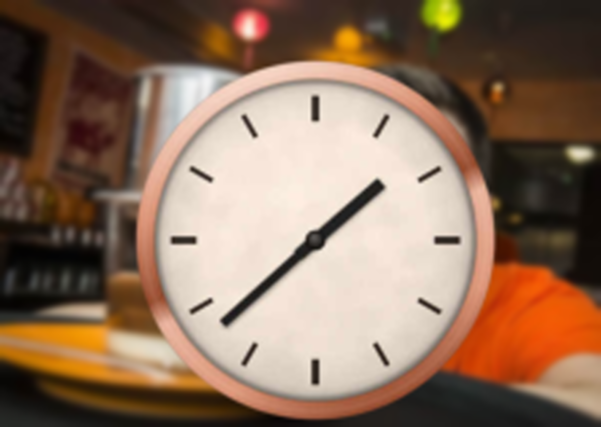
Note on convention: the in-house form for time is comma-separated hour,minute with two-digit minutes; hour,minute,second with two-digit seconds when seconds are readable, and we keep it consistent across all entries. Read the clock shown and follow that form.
1,38
